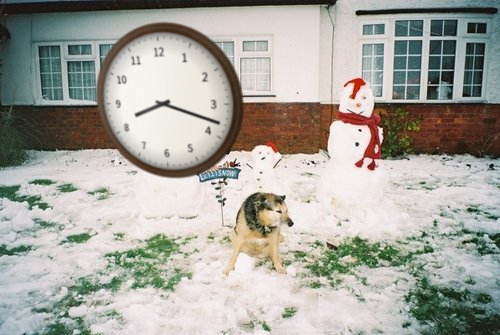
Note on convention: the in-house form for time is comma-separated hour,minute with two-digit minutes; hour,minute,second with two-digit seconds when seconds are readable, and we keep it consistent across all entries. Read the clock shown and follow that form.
8,18
